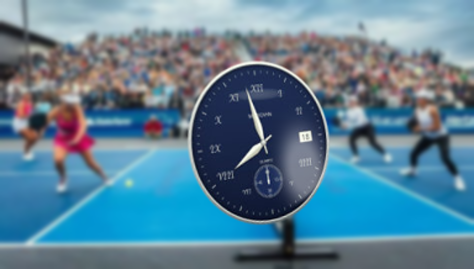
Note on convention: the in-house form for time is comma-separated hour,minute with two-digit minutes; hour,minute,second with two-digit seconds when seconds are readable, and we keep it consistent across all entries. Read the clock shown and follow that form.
7,58
